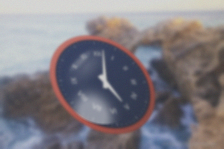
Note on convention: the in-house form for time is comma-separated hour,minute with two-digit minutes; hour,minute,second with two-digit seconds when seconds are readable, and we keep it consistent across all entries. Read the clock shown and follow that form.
5,02
